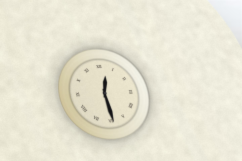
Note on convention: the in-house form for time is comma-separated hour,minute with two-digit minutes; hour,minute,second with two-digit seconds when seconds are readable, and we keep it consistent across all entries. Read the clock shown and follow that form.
12,29
